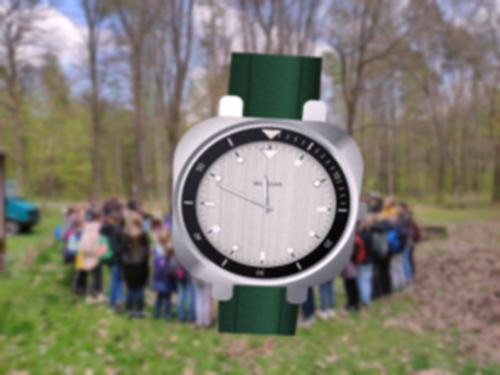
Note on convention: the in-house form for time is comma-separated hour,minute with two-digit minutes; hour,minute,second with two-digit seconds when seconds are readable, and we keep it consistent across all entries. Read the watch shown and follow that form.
11,49
